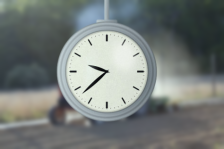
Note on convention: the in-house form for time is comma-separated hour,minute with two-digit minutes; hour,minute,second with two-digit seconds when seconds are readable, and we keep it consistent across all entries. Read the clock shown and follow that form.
9,38
